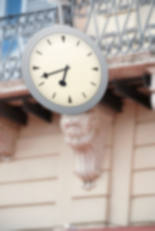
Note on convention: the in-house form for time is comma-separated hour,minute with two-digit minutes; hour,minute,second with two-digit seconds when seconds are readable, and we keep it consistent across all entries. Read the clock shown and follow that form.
6,42
